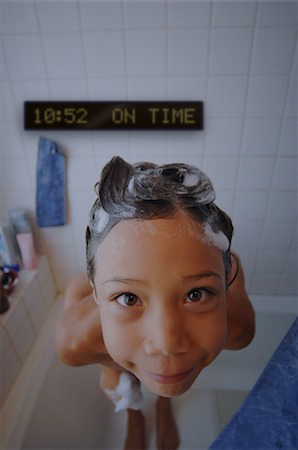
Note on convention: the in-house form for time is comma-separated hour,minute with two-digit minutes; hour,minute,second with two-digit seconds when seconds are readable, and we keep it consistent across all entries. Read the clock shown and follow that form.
10,52
